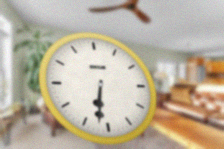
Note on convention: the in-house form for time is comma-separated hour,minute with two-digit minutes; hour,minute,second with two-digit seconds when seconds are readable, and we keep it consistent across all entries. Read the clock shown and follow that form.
6,32
